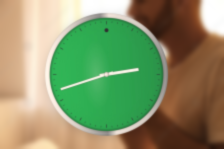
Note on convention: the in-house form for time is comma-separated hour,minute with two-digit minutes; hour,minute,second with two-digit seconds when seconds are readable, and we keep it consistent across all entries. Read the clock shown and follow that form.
2,42
